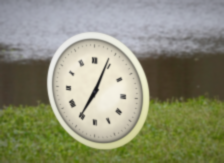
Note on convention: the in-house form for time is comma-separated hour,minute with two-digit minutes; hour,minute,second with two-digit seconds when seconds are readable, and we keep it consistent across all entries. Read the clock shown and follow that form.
7,04
